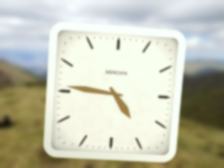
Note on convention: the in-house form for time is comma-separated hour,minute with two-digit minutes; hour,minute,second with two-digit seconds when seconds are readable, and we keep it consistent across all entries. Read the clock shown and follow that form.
4,46
